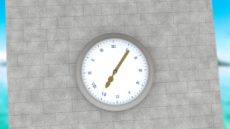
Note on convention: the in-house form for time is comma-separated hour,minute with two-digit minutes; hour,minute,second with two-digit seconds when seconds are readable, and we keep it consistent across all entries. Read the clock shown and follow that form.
7,06
